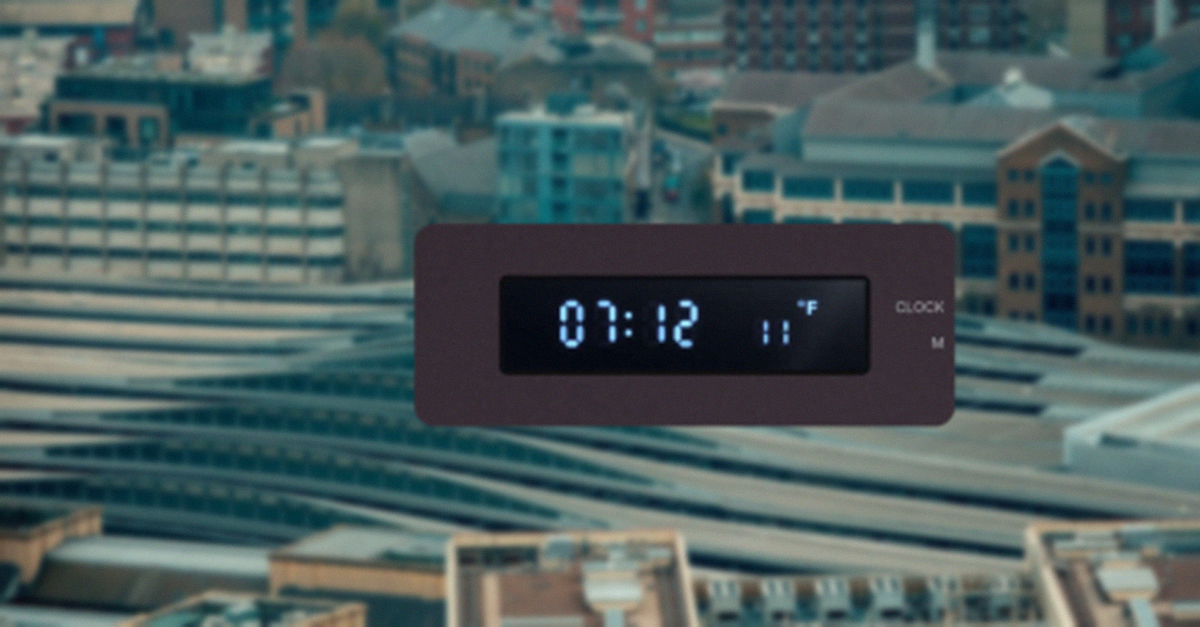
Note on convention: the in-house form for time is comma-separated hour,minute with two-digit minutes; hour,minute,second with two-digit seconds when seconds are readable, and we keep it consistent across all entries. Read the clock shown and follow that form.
7,12
